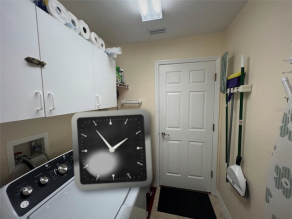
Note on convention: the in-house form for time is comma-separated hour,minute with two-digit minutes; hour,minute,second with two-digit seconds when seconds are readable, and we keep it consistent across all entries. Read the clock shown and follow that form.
1,54
